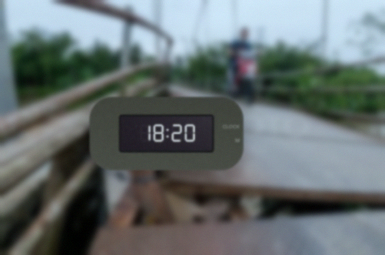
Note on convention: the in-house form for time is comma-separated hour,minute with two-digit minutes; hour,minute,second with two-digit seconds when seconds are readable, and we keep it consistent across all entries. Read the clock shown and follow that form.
18,20
